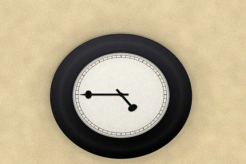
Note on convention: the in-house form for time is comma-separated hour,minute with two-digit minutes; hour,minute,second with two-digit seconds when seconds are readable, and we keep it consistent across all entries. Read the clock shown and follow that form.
4,45
